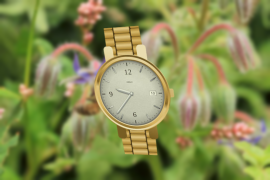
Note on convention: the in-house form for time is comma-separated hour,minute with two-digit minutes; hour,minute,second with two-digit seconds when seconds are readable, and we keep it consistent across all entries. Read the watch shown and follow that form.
9,37
